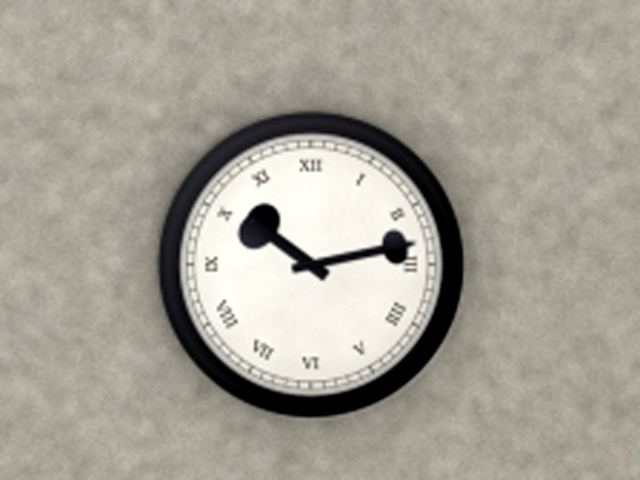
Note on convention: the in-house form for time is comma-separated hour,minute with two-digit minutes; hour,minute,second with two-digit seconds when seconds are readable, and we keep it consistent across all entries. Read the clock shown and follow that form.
10,13
